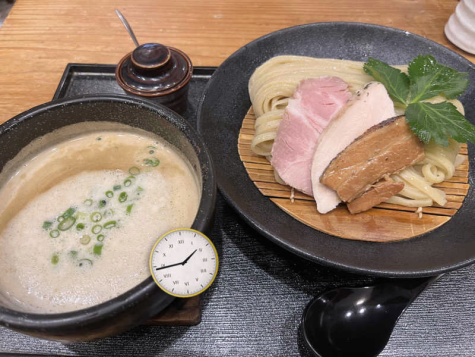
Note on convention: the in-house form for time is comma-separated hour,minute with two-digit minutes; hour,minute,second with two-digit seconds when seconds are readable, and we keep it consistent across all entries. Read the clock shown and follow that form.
1,44
